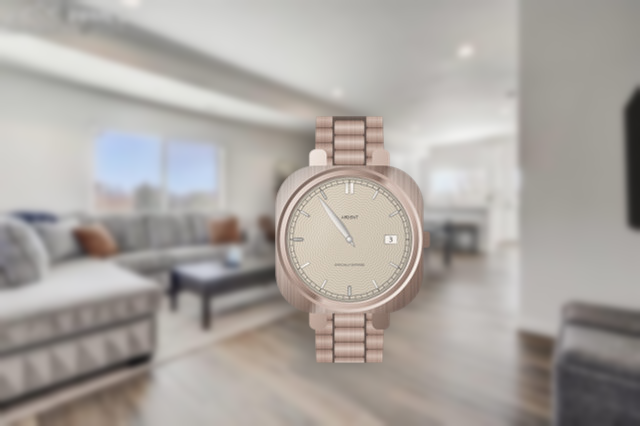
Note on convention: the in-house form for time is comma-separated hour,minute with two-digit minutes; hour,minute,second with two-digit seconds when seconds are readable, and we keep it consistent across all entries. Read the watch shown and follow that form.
10,54
